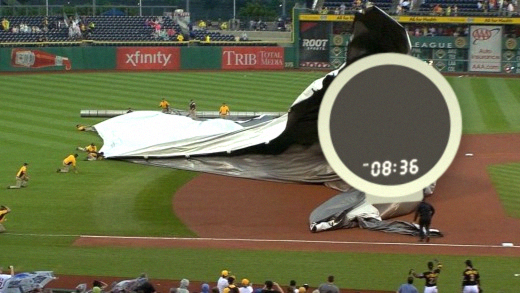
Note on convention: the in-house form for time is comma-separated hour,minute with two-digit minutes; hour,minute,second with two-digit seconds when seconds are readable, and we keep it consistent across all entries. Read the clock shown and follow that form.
8,36
